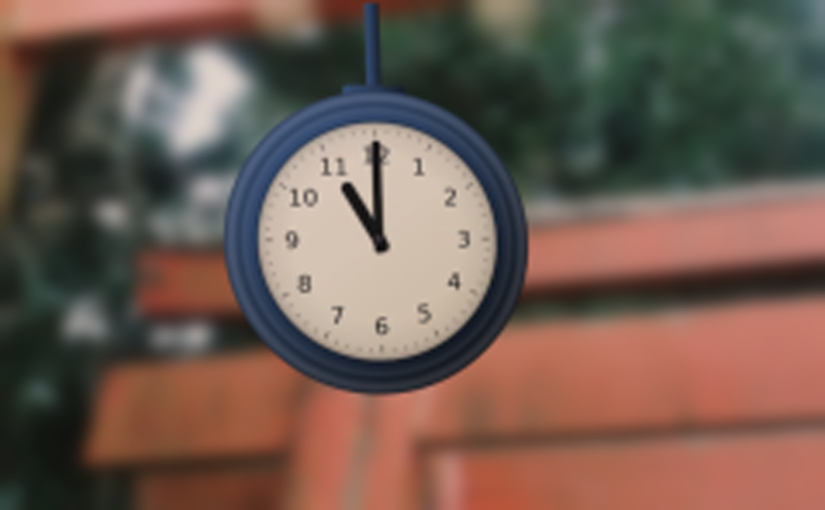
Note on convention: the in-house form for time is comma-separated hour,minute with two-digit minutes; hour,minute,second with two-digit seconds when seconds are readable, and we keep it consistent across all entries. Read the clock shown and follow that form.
11,00
